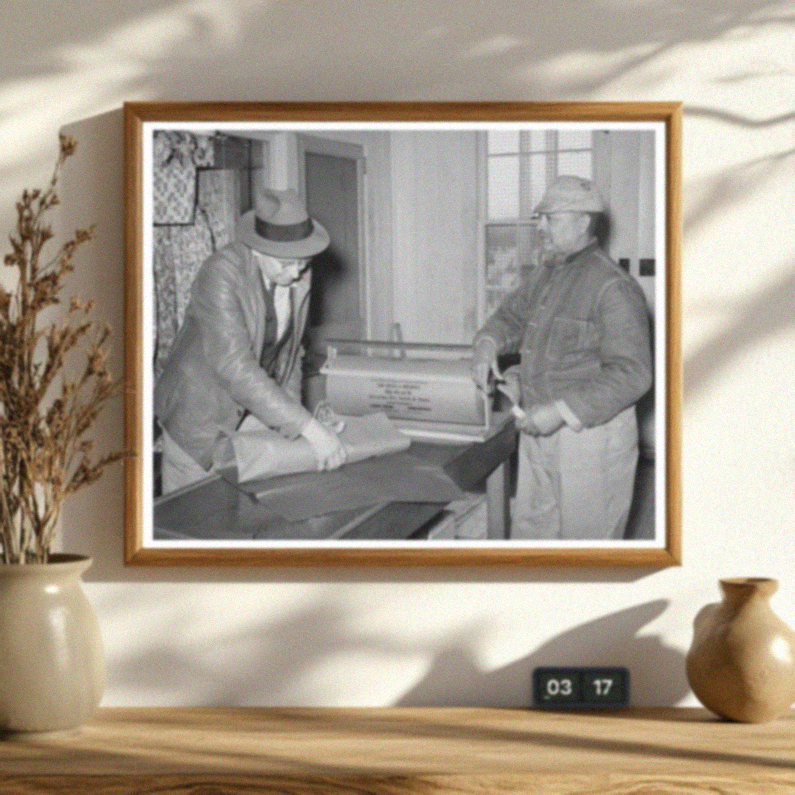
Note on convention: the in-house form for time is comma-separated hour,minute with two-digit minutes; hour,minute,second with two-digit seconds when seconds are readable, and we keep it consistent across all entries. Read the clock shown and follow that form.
3,17
